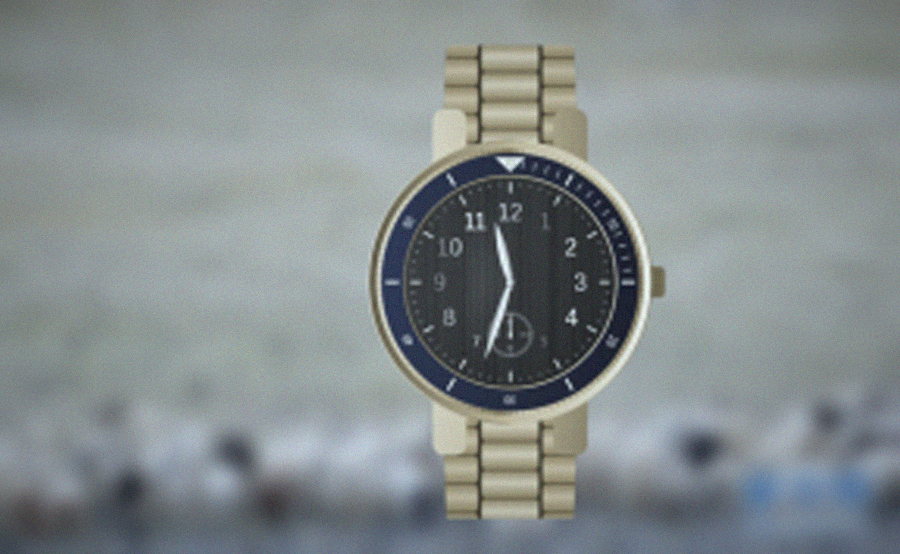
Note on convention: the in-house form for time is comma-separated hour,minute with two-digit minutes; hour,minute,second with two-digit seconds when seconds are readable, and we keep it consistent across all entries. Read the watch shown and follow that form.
11,33
